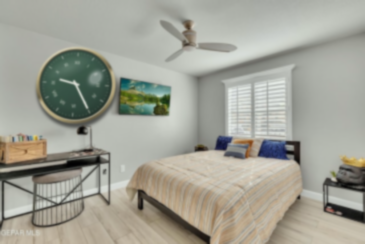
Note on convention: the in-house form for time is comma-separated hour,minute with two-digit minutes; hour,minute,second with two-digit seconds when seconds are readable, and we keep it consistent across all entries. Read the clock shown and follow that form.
9,25
